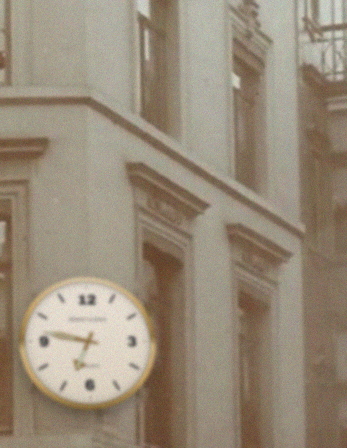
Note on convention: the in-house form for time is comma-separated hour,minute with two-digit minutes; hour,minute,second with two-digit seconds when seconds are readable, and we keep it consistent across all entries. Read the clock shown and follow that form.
6,47
